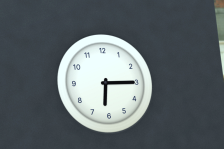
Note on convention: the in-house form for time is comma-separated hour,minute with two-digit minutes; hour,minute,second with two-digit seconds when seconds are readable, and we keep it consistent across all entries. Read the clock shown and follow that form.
6,15
